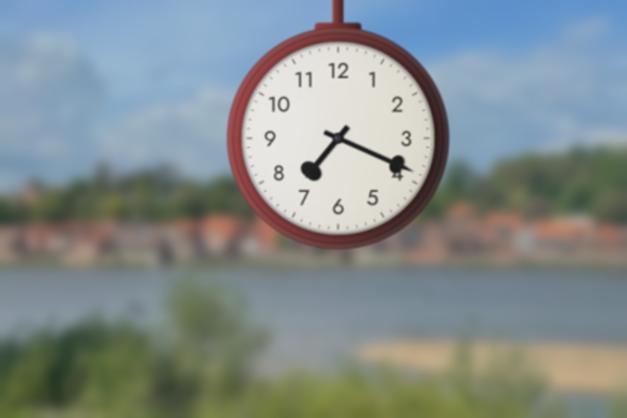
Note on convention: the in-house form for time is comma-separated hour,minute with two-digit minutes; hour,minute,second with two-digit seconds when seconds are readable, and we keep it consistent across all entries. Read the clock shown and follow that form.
7,19
